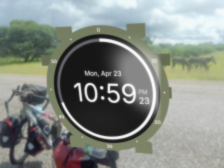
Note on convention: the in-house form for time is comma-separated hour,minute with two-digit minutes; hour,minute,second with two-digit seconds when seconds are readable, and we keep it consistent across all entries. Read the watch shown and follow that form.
10,59
